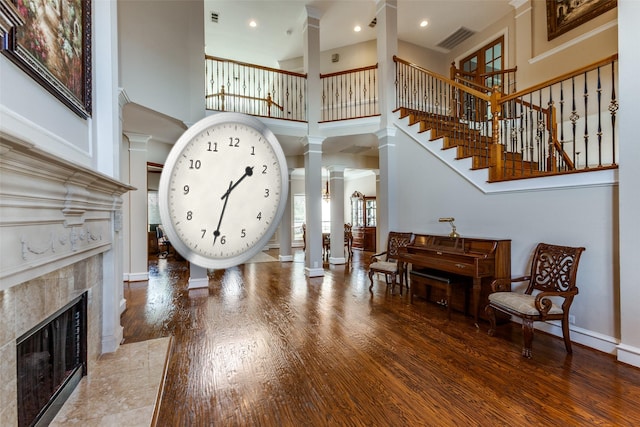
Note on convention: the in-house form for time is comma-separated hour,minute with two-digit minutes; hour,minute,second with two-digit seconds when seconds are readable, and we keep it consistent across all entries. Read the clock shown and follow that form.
1,32
